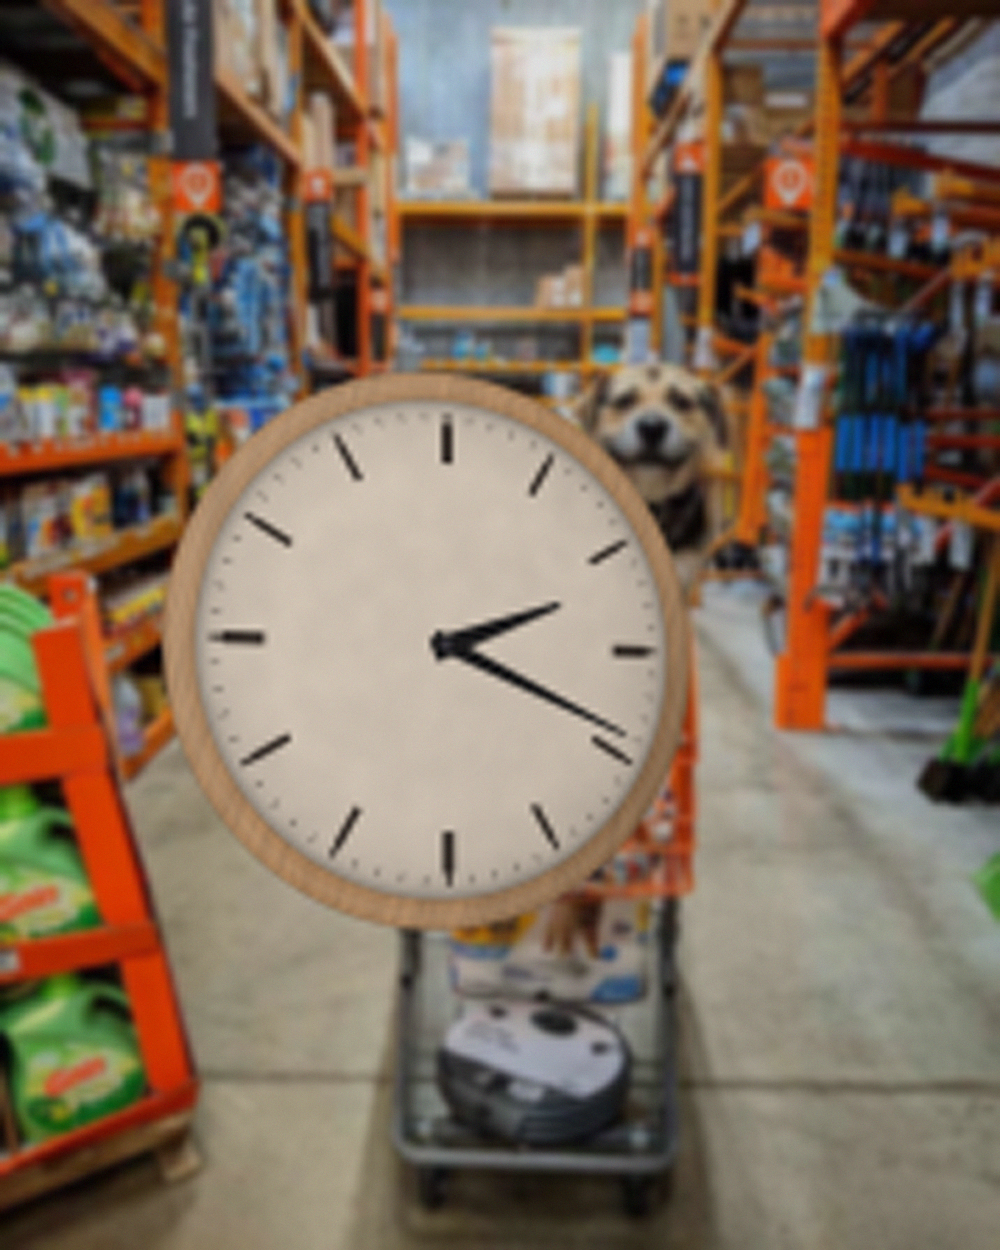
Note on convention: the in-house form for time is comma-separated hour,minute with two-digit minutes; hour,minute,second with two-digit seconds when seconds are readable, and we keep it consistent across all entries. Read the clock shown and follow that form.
2,19
